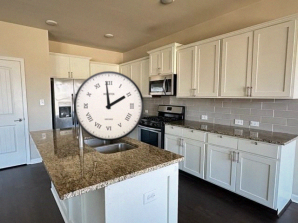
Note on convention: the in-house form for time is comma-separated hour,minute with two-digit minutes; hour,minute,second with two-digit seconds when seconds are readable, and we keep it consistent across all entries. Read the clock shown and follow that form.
1,59
